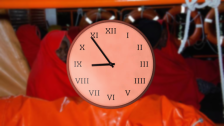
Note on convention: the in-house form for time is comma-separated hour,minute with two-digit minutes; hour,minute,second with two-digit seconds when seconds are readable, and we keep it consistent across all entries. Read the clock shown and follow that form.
8,54
